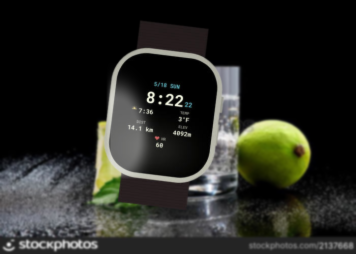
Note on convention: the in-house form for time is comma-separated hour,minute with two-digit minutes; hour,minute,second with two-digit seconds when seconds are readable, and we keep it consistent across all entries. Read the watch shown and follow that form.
8,22
